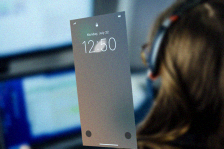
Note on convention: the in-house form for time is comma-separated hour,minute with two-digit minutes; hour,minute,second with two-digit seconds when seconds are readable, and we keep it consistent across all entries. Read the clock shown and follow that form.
12,50
